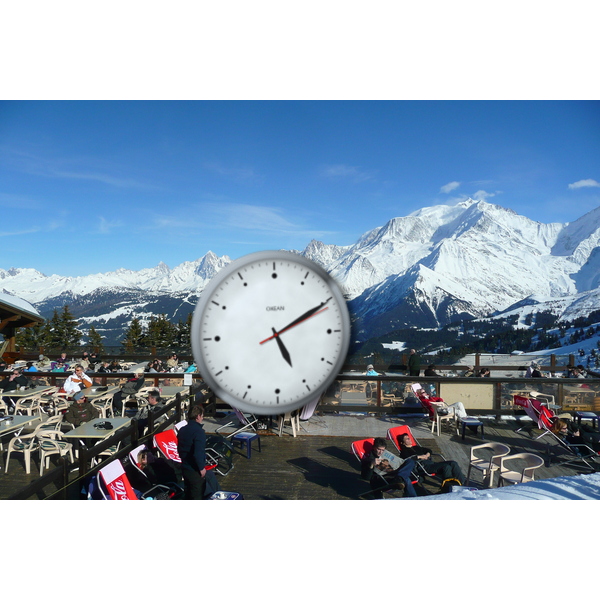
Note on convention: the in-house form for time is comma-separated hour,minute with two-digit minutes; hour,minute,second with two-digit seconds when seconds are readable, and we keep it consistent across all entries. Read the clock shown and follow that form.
5,10,11
